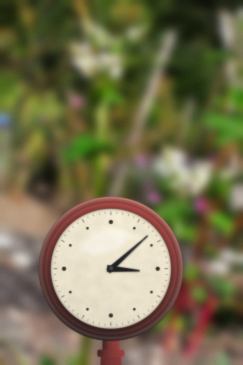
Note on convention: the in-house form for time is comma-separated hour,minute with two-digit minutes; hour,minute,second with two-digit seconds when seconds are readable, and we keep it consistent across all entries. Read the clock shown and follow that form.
3,08
